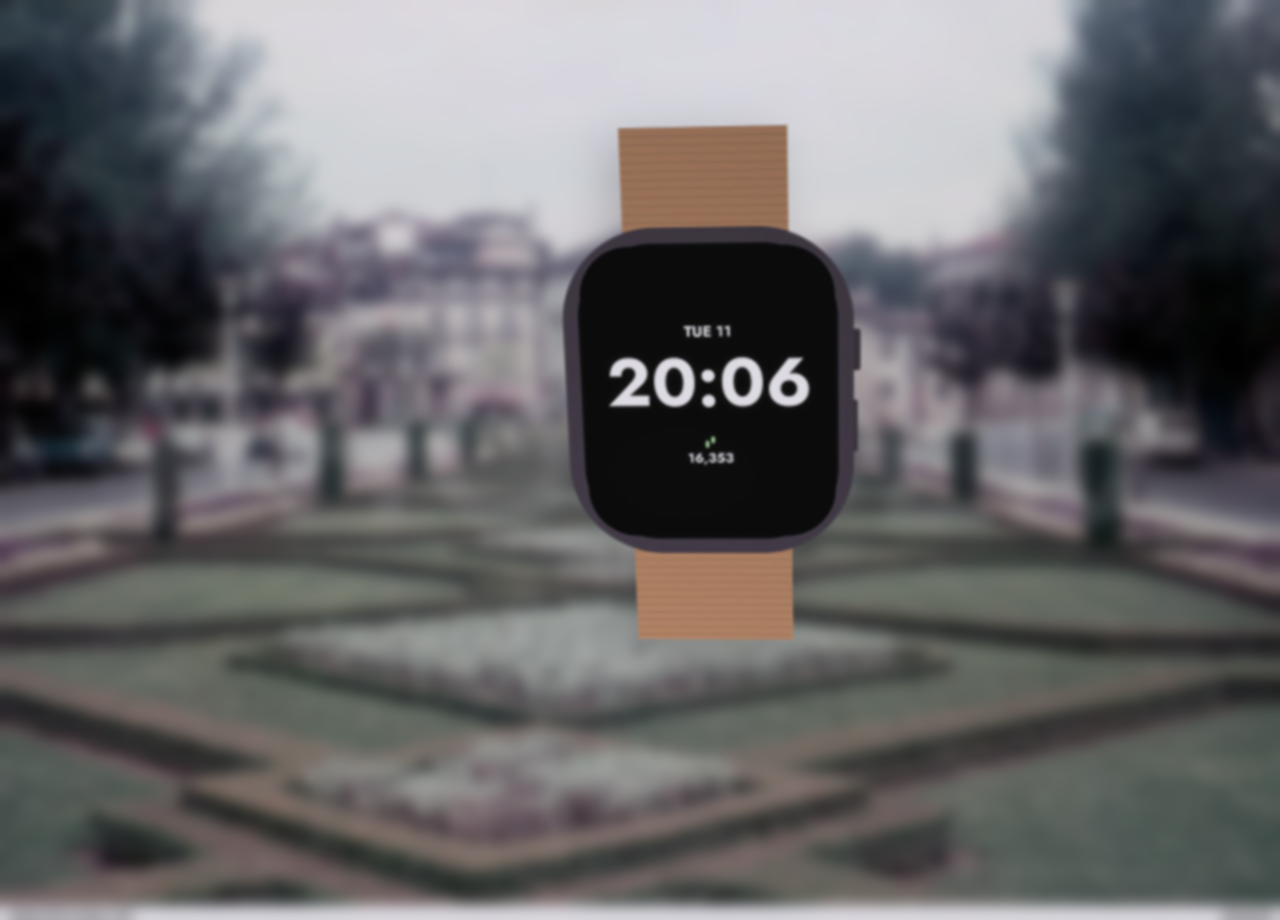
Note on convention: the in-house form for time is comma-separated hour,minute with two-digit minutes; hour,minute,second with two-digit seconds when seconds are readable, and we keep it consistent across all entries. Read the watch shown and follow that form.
20,06
